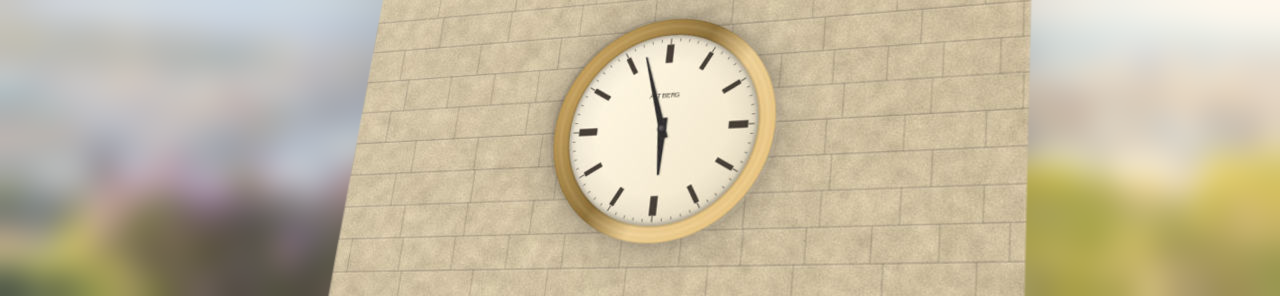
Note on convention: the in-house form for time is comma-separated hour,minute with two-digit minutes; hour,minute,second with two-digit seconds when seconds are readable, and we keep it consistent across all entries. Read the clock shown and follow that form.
5,57
